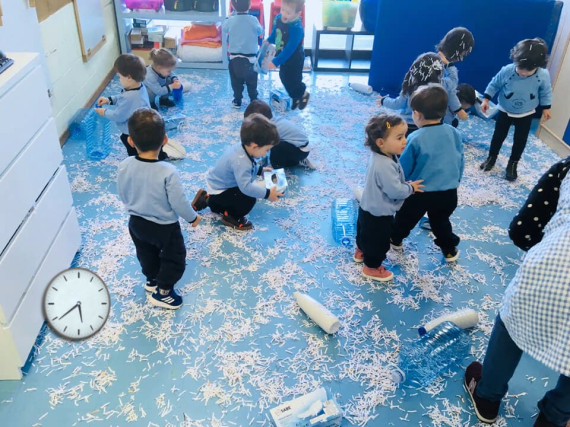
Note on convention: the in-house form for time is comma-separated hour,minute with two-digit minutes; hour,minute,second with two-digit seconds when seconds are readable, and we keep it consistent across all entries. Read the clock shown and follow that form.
5,39
